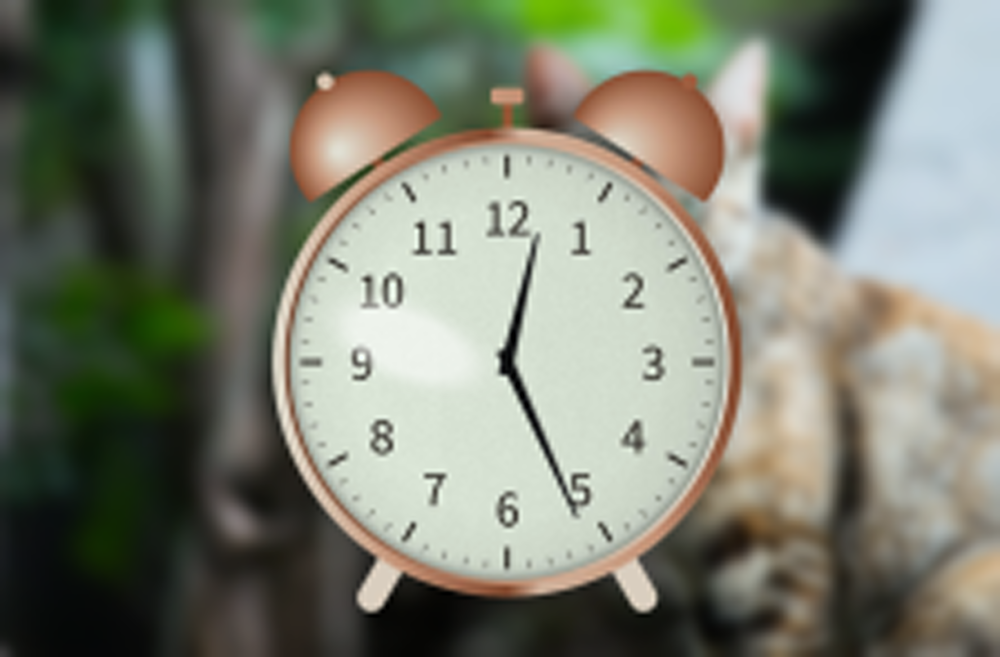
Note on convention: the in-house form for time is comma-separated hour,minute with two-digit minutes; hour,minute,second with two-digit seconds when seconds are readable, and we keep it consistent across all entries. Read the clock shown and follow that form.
12,26
